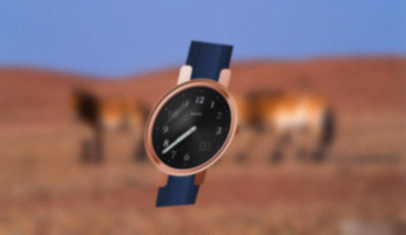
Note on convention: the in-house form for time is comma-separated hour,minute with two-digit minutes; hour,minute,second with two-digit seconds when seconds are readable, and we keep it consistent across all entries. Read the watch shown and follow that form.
7,38
